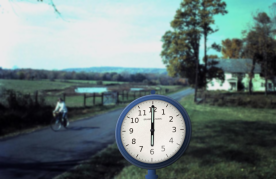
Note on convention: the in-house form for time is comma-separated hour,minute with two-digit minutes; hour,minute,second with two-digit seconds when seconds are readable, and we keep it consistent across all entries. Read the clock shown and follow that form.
6,00
